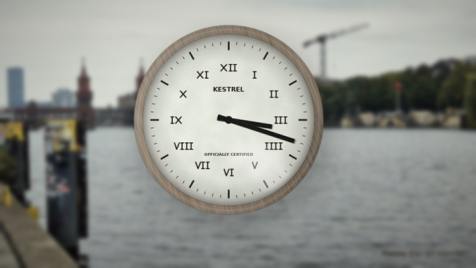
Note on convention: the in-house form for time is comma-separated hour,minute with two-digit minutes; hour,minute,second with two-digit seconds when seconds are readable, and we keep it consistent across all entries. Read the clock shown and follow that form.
3,18
